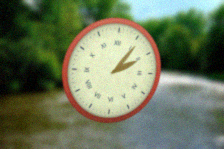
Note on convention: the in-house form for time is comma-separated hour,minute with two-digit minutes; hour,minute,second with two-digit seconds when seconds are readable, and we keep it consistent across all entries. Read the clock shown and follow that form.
2,06
